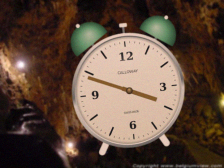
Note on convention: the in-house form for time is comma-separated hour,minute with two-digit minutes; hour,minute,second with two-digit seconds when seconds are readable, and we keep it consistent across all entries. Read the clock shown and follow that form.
3,49
